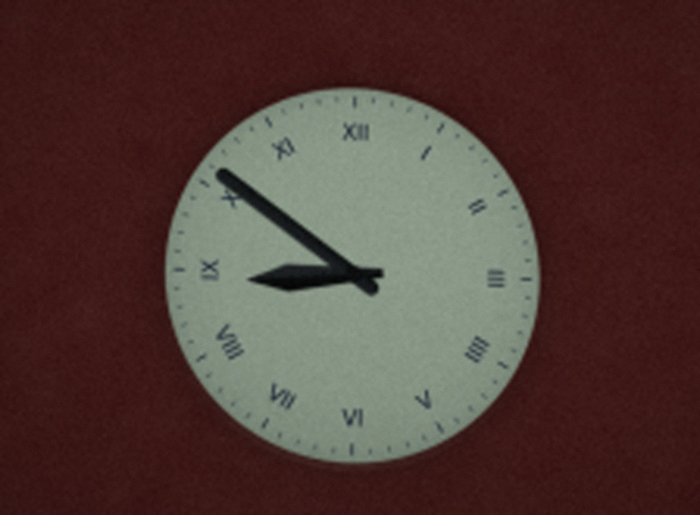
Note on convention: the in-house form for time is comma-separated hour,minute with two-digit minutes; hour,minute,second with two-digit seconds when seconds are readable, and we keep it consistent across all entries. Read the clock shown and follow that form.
8,51
